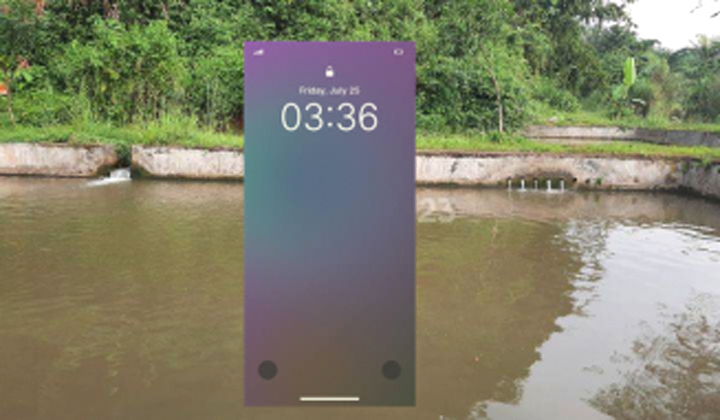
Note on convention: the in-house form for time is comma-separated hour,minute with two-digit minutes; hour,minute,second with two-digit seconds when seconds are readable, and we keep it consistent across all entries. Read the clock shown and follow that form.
3,36
